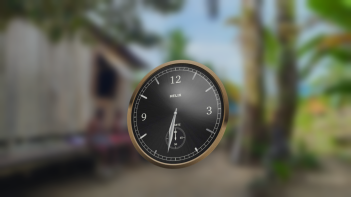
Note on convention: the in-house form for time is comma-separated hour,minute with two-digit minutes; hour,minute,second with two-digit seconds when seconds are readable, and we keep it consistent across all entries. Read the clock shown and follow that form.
6,32
